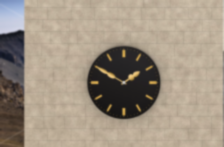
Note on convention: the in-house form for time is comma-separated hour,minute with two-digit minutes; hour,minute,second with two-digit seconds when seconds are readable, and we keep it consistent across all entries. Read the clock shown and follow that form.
1,50
